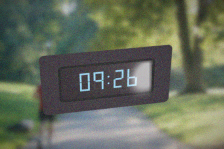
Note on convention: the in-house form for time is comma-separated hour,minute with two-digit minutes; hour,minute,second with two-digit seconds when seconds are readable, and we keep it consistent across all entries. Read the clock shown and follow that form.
9,26
